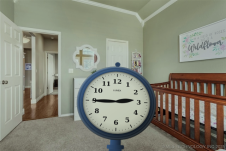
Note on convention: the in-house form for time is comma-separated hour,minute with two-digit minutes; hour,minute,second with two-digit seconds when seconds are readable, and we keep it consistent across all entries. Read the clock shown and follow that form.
2,45
